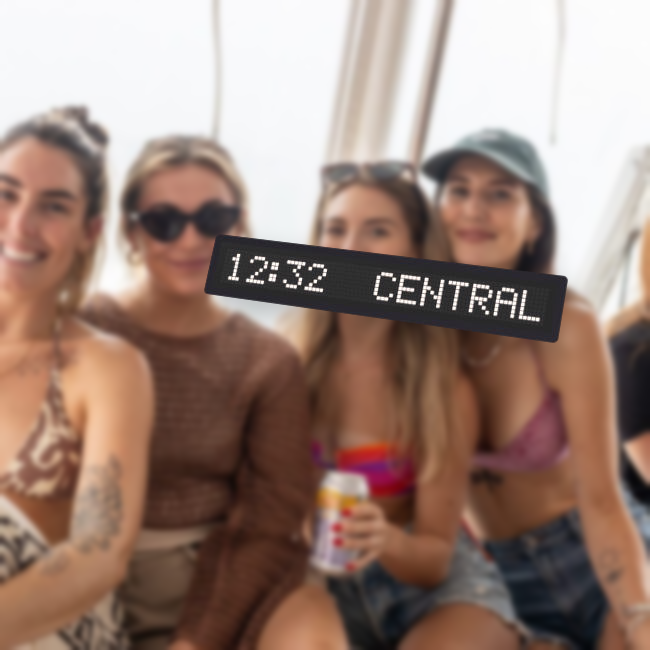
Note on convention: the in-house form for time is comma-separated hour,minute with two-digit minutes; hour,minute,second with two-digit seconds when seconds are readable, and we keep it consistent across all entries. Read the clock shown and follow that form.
12,32
